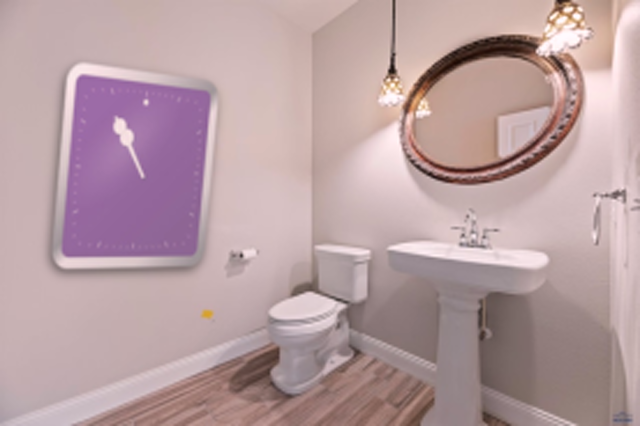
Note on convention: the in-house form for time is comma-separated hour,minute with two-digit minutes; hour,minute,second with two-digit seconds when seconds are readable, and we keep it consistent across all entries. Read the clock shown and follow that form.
10,54
